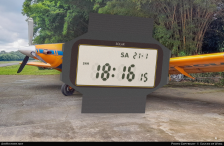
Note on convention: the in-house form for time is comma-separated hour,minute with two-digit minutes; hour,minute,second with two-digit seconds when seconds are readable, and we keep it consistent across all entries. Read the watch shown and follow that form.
18,16,15
